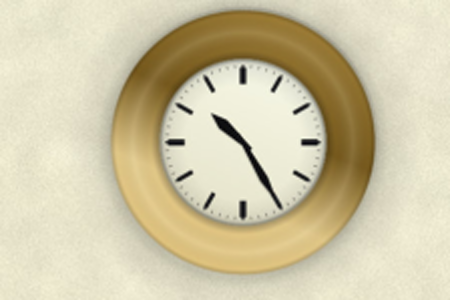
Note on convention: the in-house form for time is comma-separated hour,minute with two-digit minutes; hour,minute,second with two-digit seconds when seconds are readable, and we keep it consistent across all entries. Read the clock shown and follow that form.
10,25
